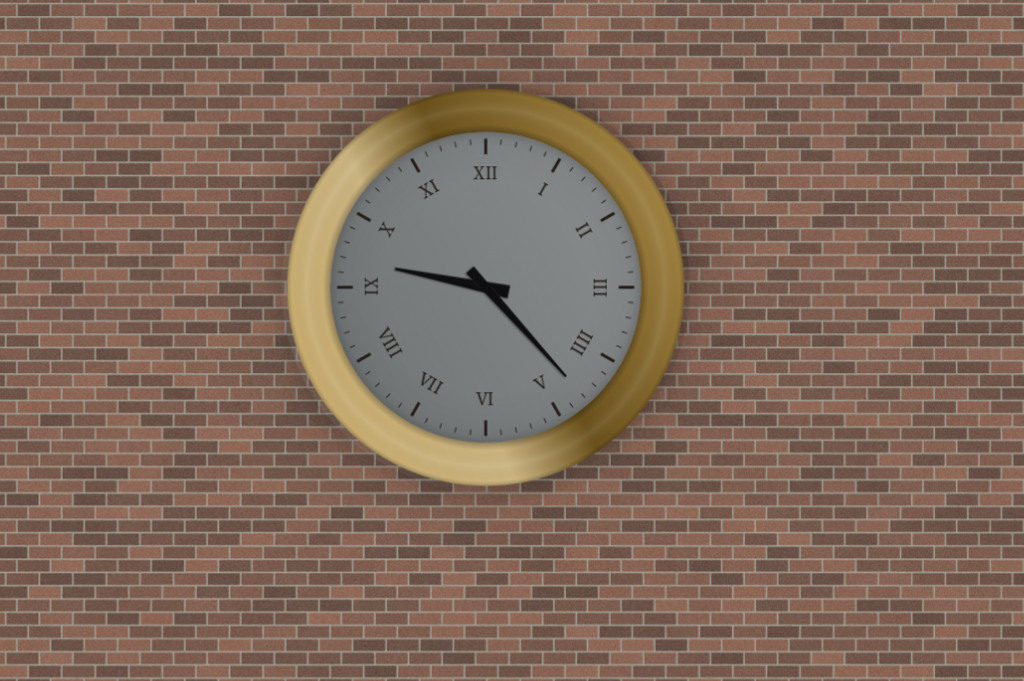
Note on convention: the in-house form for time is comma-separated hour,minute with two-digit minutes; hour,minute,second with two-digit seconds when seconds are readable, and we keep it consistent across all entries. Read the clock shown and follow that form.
9,23
